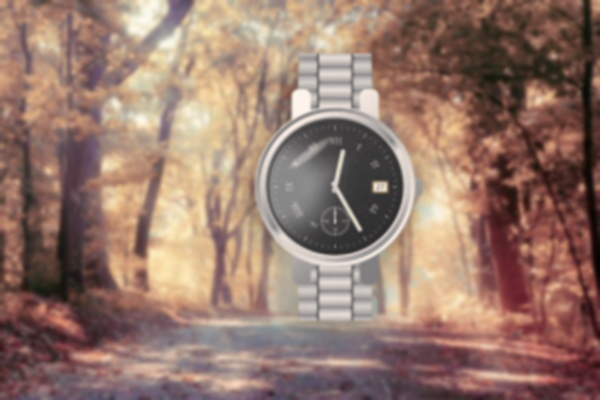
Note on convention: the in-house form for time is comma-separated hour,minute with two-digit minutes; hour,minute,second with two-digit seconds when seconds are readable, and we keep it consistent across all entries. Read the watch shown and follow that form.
12,25
